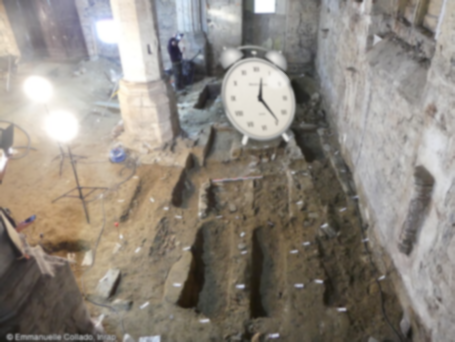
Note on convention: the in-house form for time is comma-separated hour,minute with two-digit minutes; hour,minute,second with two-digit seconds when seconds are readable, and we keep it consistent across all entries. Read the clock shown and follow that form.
12,24
